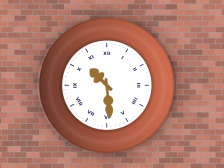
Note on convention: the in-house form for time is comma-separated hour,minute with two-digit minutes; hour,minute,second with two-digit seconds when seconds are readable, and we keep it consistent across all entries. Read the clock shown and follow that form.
10,29
